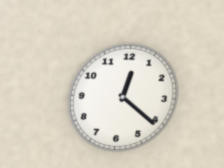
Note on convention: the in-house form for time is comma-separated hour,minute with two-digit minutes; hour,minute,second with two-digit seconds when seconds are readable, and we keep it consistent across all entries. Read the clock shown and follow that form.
12,21
